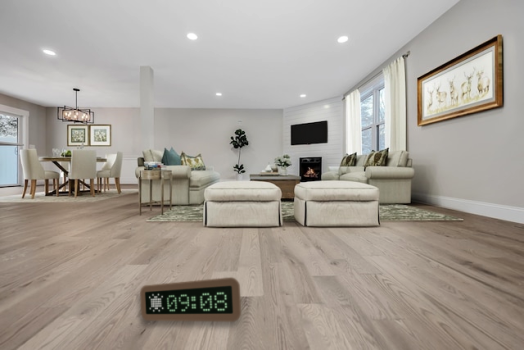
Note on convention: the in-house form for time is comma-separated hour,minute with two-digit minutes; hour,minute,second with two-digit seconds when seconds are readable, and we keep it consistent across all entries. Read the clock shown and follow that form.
9,08
